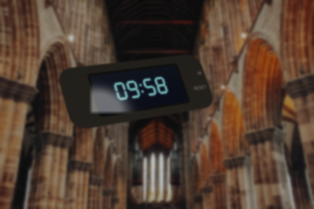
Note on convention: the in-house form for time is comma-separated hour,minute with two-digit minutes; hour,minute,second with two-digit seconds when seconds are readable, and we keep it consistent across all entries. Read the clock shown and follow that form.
9,58
